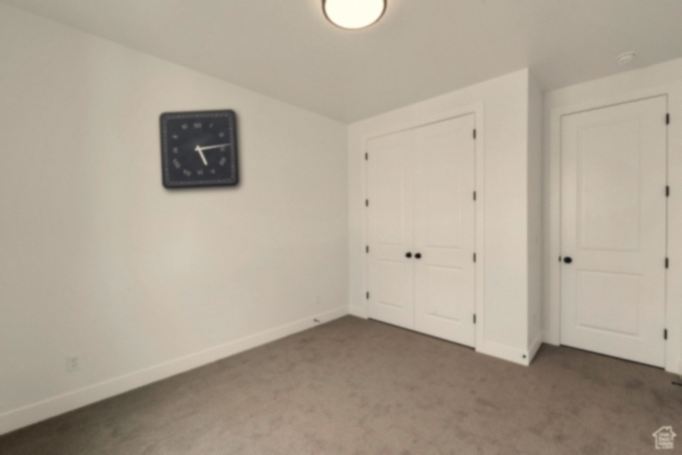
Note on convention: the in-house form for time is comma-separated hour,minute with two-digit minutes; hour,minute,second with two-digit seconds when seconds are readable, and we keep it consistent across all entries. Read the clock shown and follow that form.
5,14
